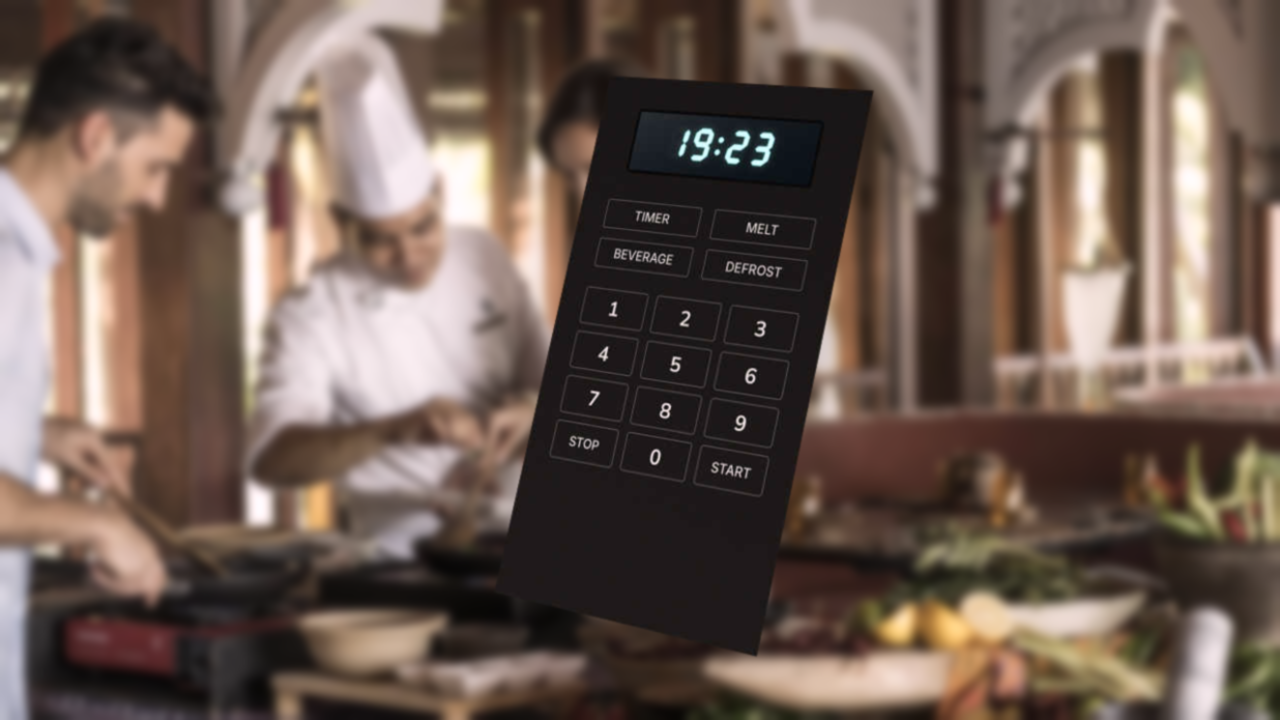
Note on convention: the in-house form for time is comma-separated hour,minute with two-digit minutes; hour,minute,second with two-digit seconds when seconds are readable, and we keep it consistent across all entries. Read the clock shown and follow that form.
19,23
